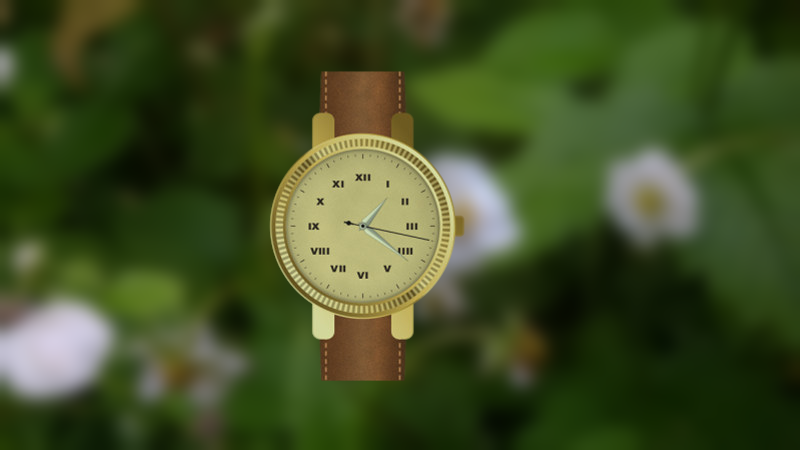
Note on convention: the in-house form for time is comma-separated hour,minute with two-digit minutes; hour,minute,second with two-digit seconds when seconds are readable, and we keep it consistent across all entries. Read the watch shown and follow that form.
1,21,17
